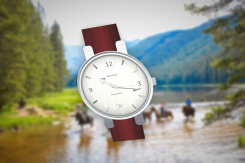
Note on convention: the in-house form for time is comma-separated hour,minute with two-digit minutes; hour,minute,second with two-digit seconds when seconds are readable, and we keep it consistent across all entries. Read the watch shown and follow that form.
10,17
